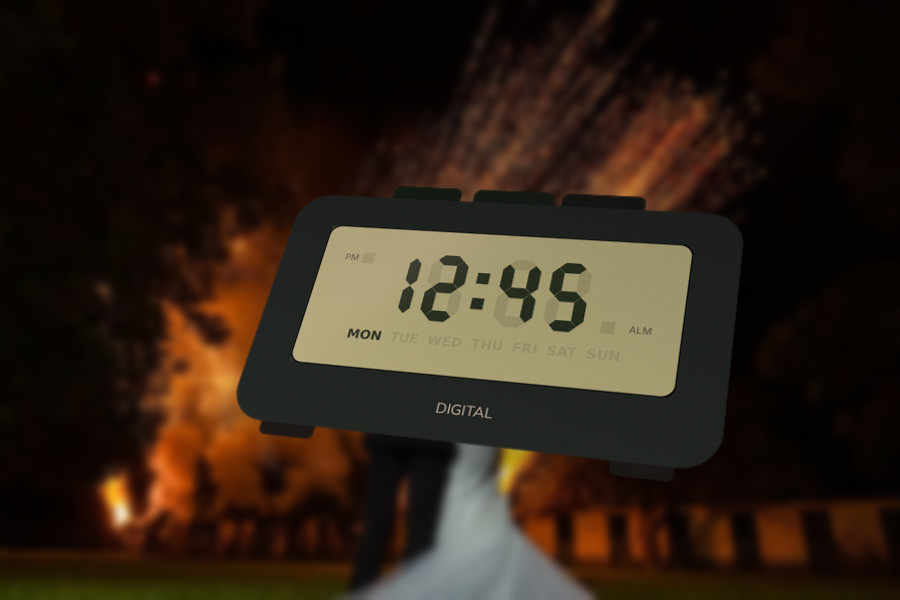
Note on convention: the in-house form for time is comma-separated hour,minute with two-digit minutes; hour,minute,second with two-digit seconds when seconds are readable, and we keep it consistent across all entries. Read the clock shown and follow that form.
12,45
